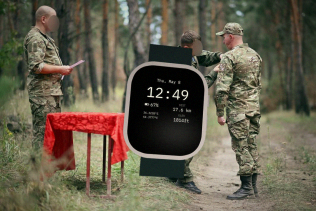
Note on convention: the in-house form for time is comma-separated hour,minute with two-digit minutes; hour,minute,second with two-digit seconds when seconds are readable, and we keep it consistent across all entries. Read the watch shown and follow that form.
12,49
